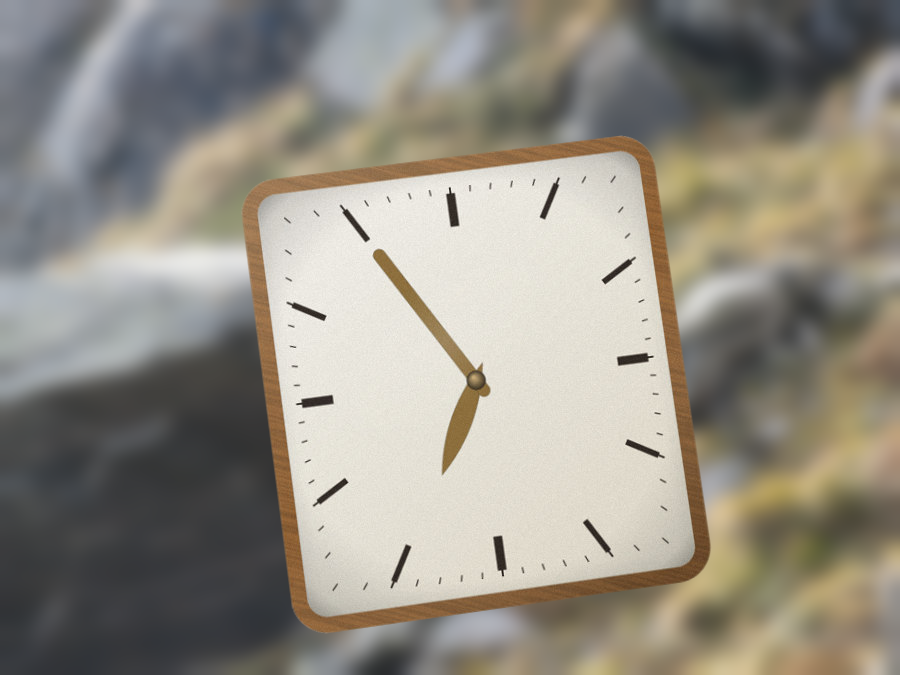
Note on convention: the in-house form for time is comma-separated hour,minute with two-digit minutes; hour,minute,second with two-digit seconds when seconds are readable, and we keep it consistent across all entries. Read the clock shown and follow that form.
6,55
